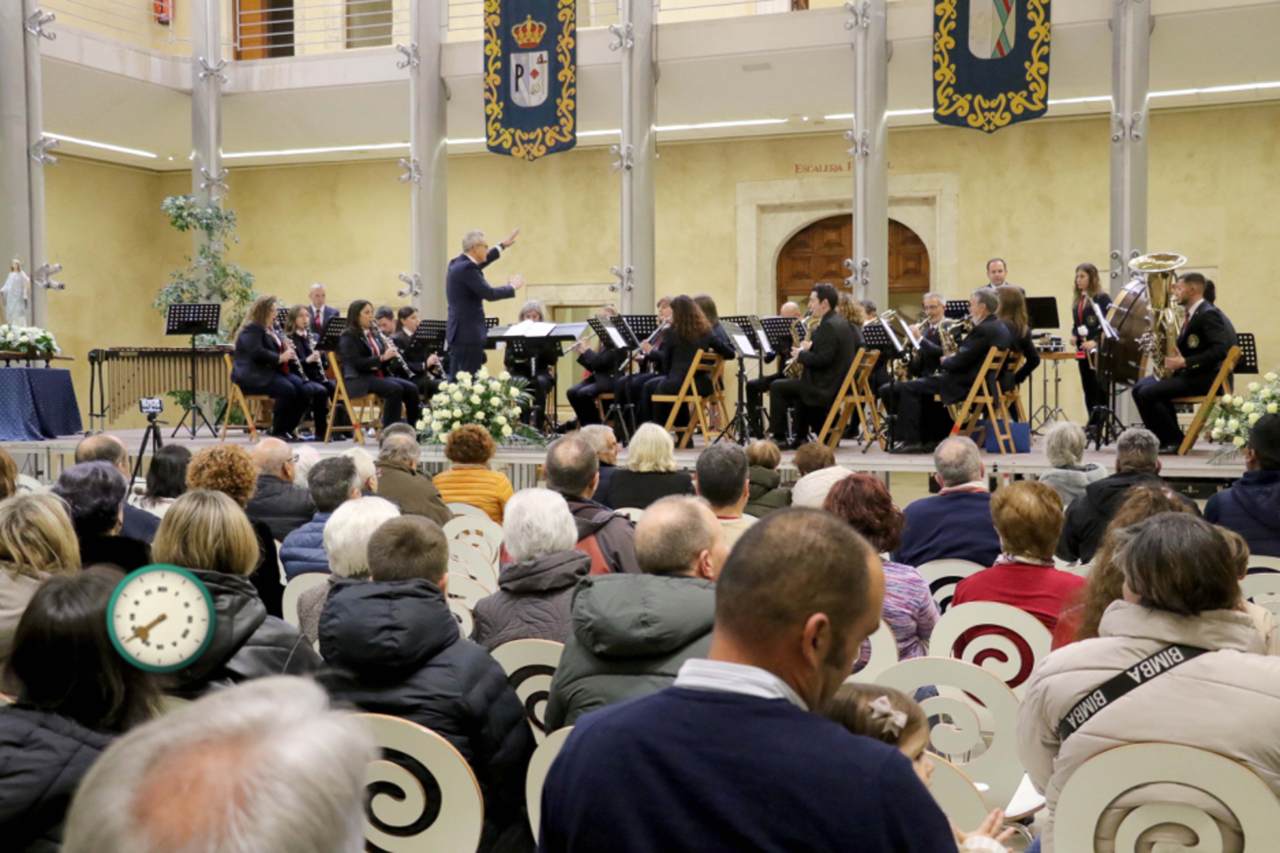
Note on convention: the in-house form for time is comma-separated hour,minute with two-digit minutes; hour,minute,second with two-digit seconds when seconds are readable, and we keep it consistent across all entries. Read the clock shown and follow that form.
7,39
